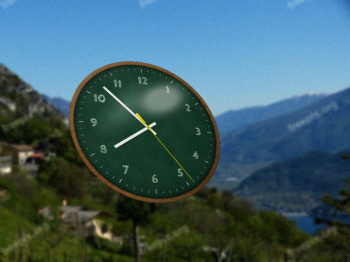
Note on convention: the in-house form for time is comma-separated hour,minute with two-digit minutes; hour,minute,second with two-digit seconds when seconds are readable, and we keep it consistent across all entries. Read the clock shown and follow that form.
7,52,24
